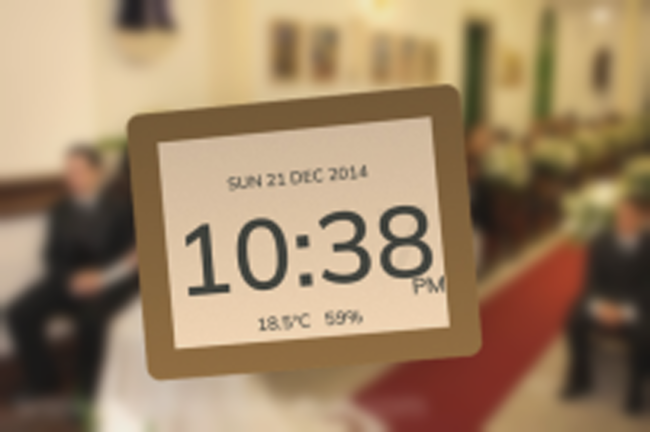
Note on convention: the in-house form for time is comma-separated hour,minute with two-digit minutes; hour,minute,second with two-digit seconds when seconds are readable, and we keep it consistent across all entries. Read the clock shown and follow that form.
10,38
